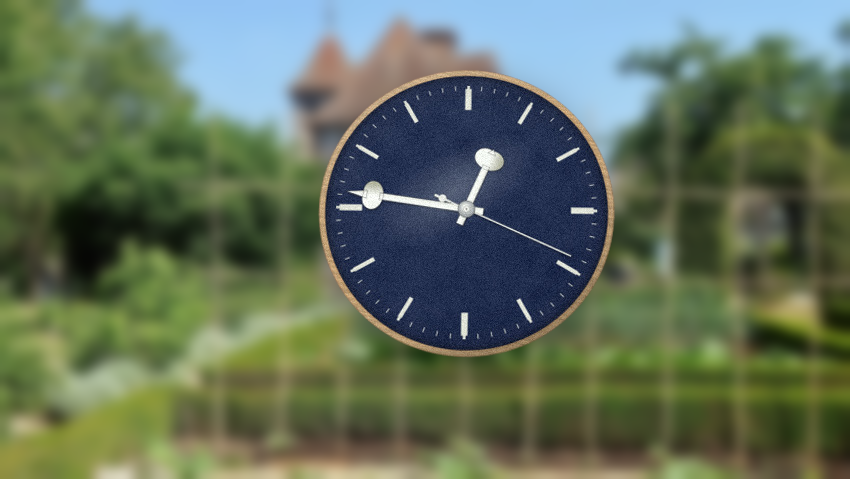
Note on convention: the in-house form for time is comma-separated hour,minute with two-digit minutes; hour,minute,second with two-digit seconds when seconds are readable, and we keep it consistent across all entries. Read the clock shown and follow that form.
12,46,19
